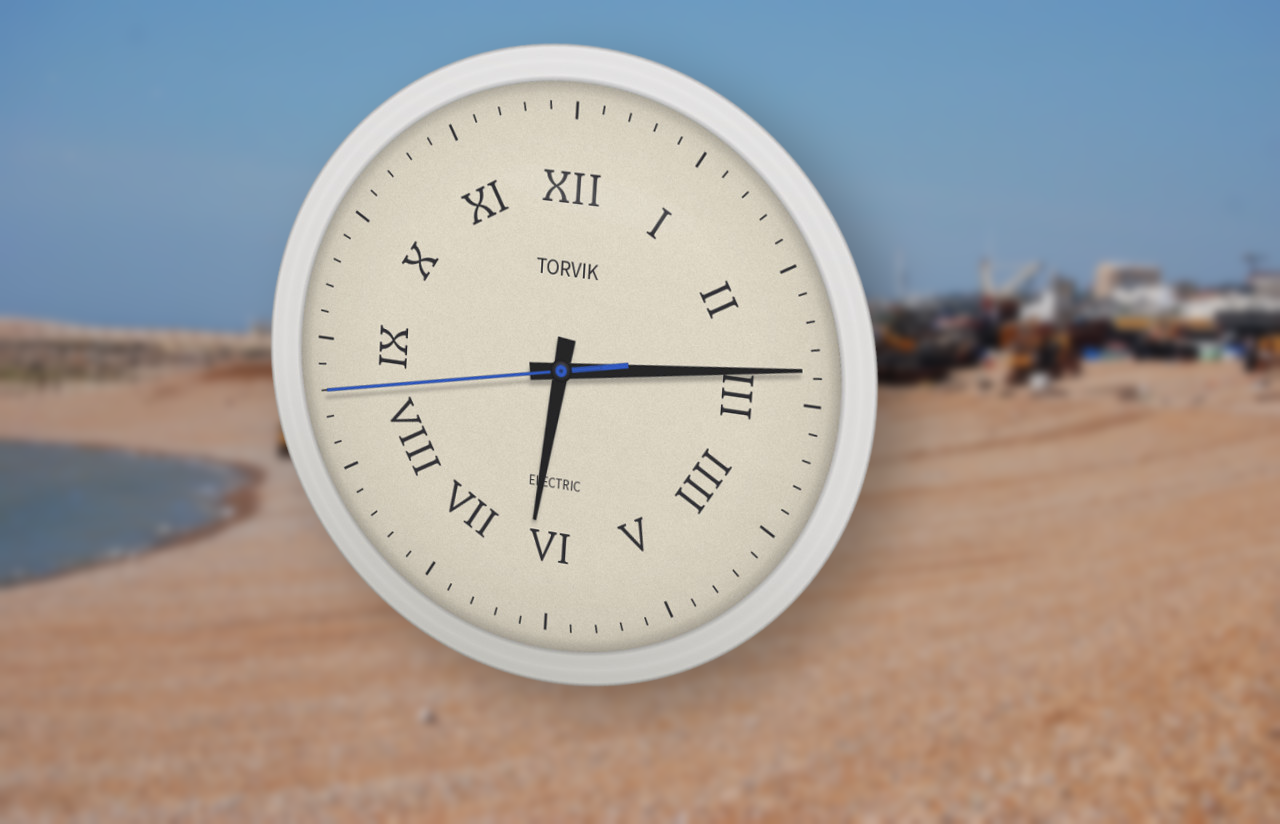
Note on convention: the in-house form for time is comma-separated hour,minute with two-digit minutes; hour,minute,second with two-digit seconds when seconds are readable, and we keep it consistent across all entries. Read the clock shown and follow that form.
6,13,43
